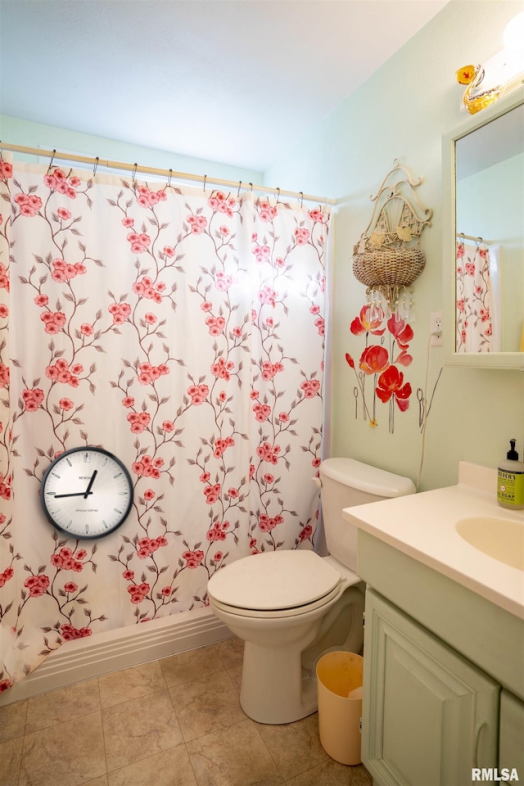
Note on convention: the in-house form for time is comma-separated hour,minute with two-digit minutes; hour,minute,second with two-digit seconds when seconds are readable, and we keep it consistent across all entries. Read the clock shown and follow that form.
12,44
